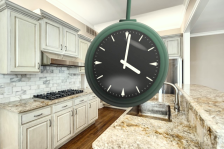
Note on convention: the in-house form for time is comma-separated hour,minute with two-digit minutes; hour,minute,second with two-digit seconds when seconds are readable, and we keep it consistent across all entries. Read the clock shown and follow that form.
4,01
